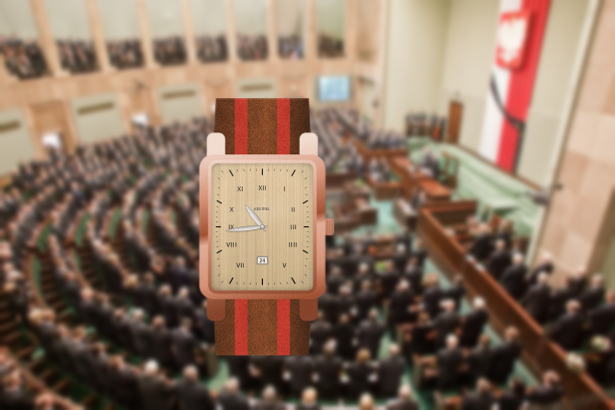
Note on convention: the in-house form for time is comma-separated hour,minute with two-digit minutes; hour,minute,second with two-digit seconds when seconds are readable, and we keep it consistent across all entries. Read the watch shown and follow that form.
10,44
